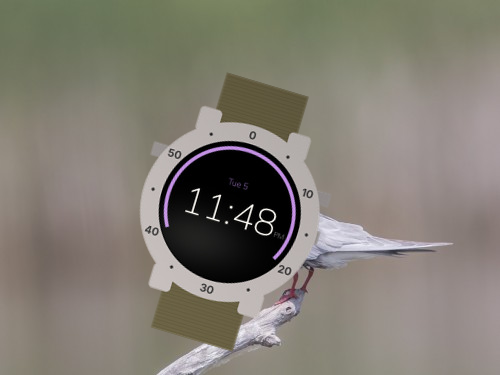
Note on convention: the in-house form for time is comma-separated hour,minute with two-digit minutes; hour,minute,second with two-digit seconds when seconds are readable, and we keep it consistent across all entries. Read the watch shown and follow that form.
11,48
